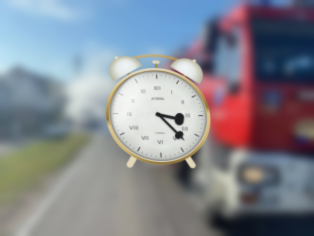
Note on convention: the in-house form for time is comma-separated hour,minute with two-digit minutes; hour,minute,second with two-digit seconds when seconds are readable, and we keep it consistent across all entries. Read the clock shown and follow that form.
3,23
